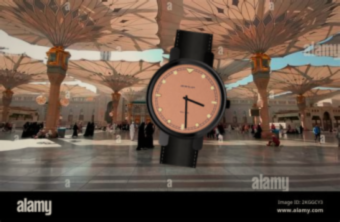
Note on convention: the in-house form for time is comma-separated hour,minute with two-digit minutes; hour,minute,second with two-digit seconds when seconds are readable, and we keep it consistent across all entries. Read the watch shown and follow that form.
3,29
